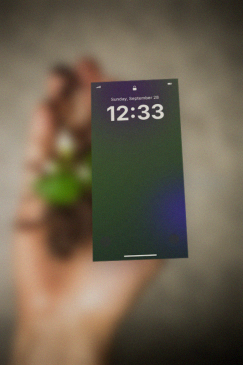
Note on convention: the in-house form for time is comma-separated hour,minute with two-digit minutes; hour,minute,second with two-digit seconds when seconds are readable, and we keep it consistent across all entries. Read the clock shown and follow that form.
12,33
